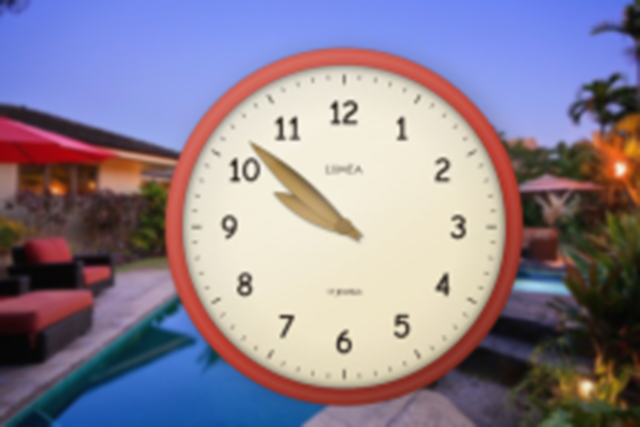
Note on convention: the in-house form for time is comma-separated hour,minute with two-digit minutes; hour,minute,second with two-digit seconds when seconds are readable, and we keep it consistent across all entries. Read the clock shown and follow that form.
9,52
